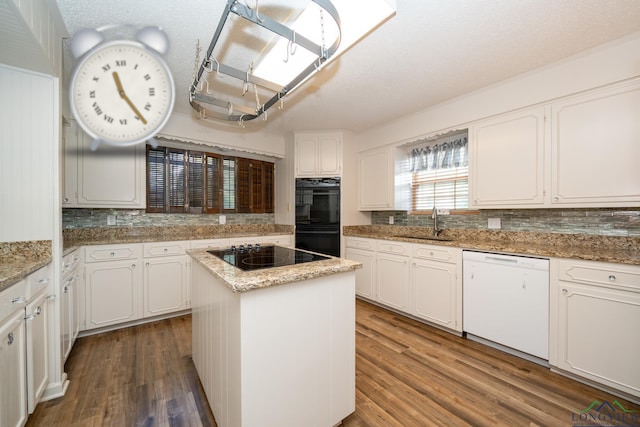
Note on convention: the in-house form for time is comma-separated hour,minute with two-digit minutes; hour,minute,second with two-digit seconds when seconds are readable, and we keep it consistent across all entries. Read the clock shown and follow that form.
11,24
